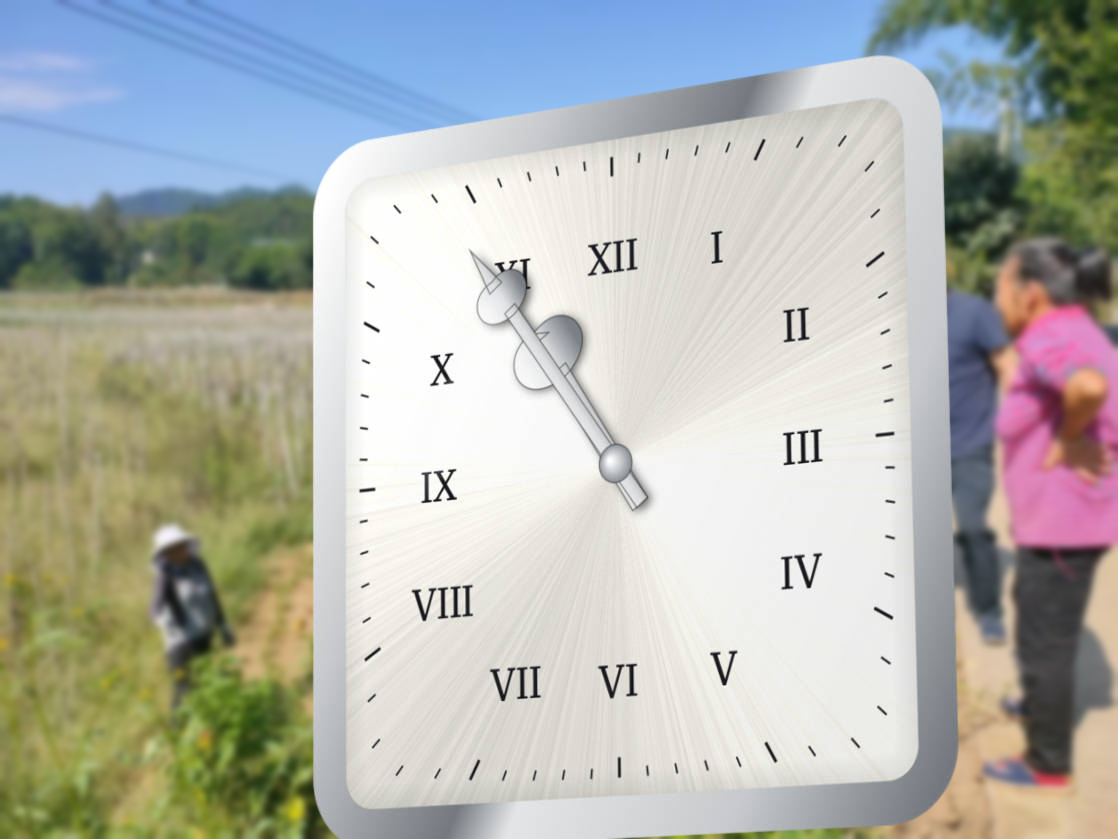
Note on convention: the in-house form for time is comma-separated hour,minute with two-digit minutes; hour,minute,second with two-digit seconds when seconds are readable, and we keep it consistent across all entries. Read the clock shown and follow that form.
10,54
